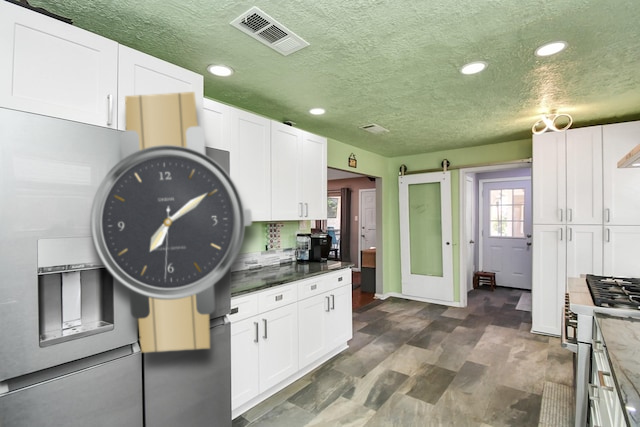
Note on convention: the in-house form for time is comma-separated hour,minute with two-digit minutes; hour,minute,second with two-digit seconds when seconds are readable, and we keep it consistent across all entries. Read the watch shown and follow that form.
7,09,31
